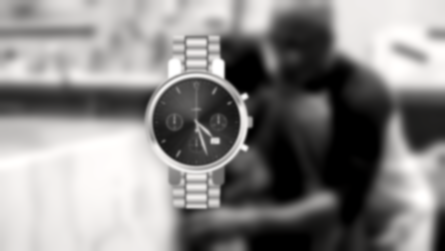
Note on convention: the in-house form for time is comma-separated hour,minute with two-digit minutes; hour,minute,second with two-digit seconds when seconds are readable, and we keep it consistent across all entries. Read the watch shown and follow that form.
4,27
